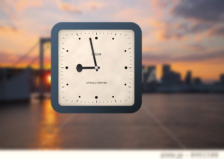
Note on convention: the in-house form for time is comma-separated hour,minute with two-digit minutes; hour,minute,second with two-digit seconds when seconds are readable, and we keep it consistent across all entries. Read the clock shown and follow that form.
8,58
